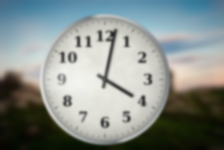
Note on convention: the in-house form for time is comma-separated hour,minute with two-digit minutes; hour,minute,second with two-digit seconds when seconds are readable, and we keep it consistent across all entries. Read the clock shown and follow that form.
4,02
